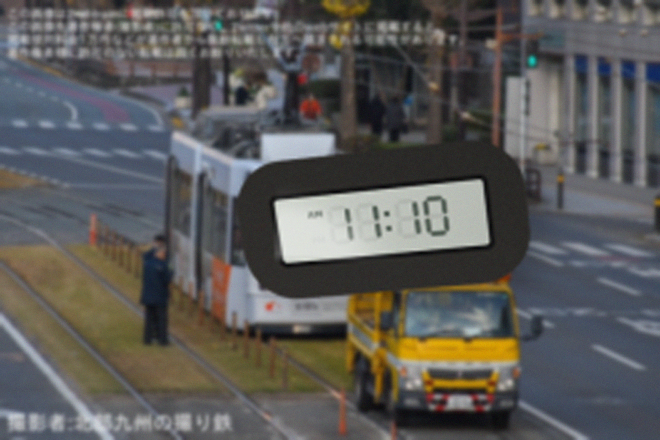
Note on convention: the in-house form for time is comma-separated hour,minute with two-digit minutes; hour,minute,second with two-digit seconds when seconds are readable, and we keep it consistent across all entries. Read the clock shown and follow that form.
11,10
